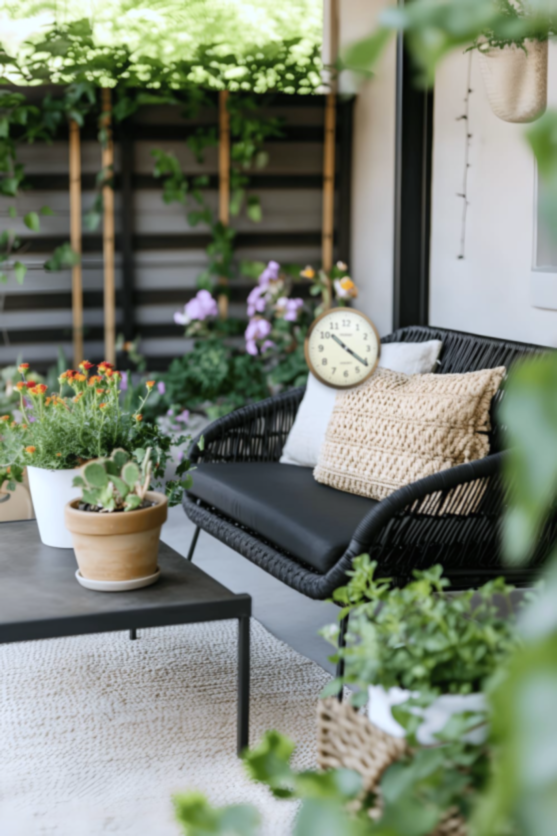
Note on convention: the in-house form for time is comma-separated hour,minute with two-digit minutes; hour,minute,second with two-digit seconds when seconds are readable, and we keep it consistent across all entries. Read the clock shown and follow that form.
10,21
